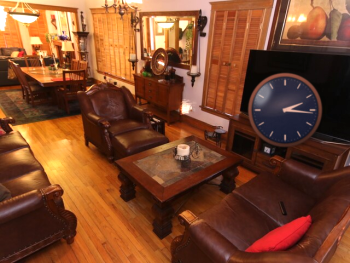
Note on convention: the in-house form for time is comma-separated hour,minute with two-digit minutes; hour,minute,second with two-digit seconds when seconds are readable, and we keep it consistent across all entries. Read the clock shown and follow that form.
2,16
